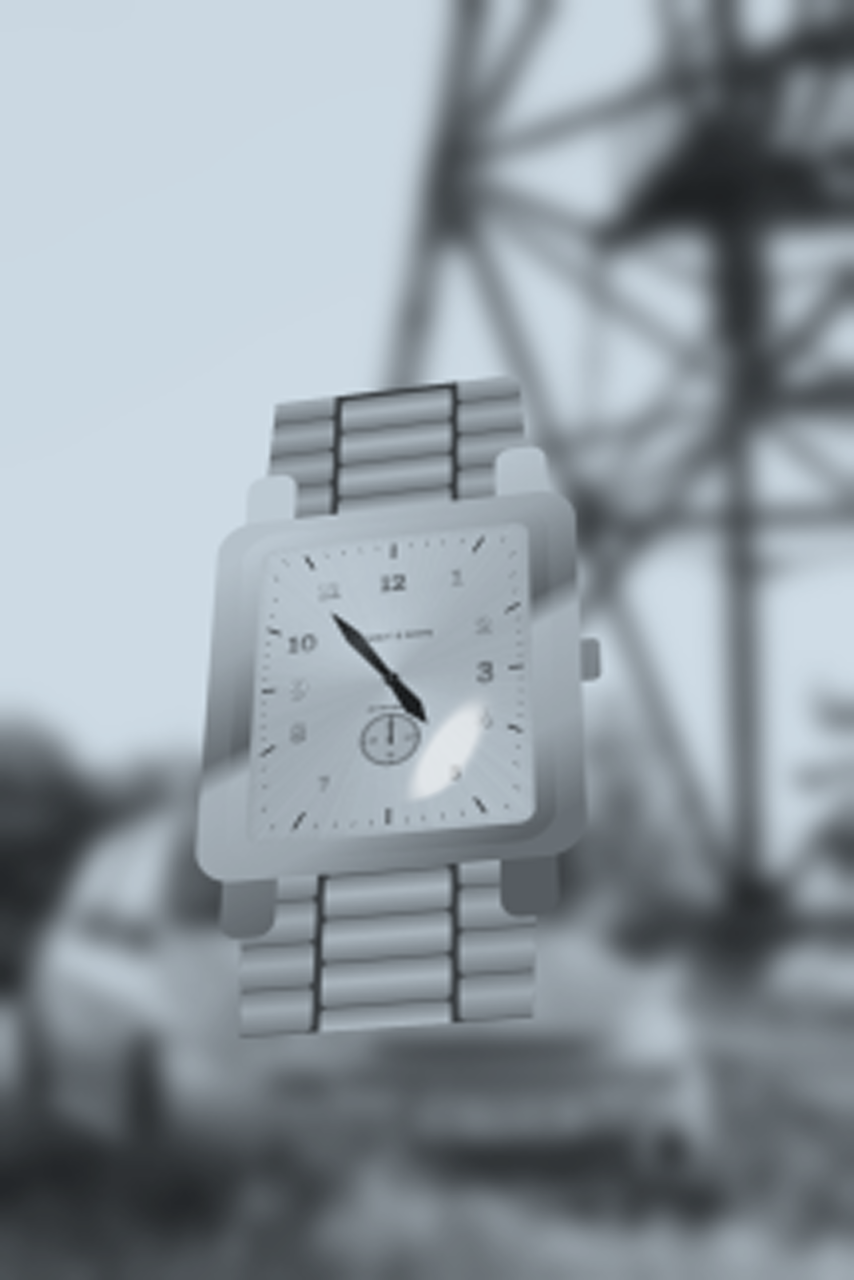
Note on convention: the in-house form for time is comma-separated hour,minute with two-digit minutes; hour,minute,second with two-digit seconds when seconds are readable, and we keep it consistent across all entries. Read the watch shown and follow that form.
4,54
